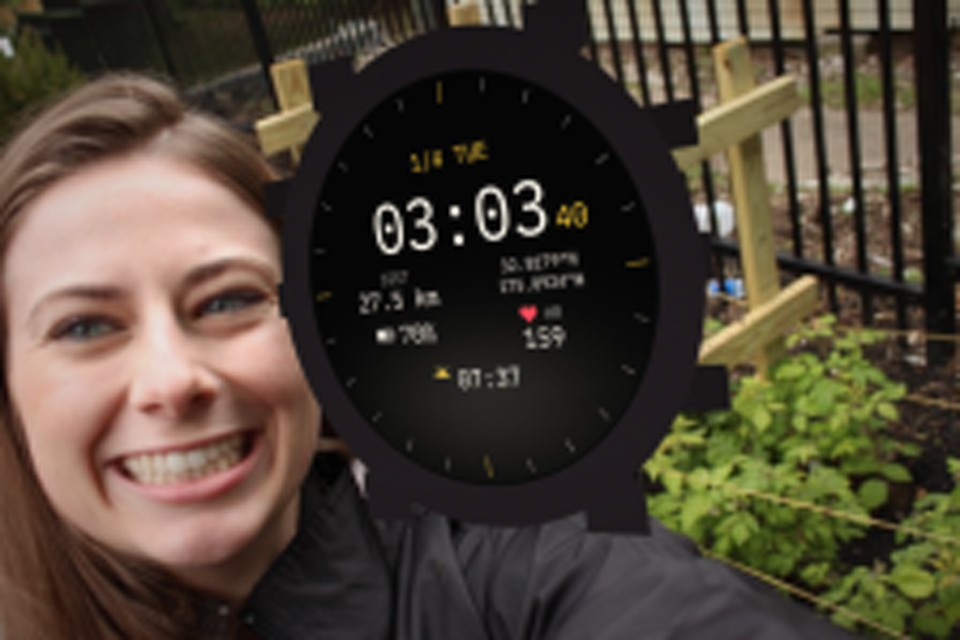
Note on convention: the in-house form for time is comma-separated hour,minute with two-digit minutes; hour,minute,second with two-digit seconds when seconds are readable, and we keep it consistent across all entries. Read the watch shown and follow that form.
3,03
